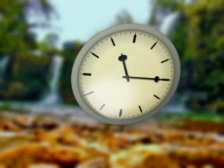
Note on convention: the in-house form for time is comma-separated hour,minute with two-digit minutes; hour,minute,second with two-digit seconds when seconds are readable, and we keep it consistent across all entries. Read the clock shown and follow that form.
11,15
